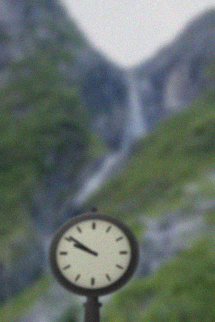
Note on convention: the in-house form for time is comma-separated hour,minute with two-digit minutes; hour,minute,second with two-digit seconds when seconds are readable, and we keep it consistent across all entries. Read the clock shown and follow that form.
9,51
